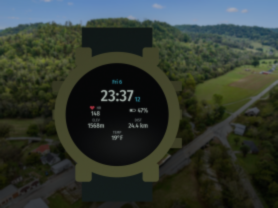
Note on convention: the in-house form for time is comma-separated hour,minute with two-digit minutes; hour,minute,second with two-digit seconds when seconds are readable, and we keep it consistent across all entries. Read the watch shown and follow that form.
23,37
